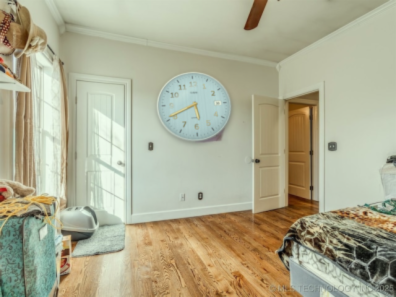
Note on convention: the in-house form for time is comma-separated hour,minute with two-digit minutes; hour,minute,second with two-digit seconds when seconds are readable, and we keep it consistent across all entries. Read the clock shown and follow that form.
5,41
